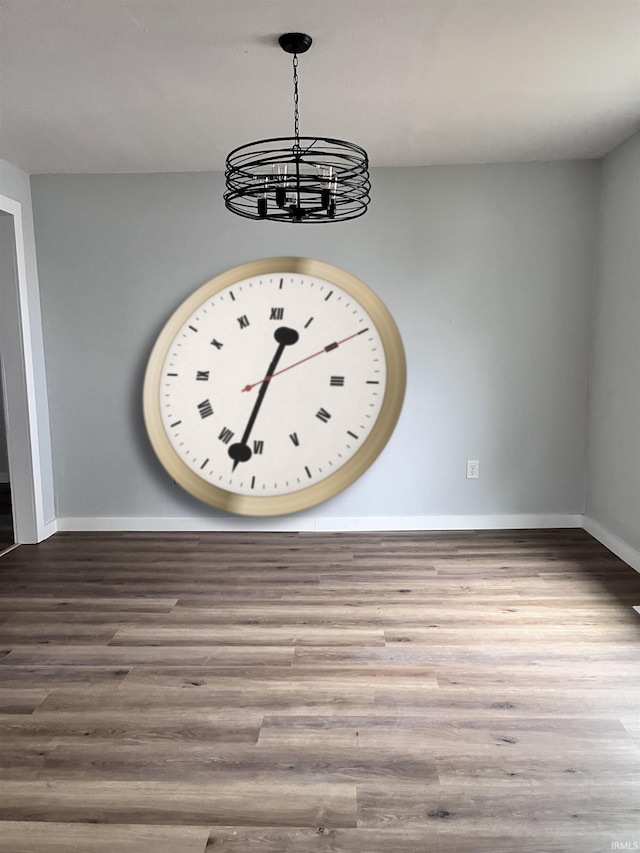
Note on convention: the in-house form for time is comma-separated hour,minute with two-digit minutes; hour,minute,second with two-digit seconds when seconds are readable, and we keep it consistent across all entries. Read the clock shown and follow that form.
12,32,10
